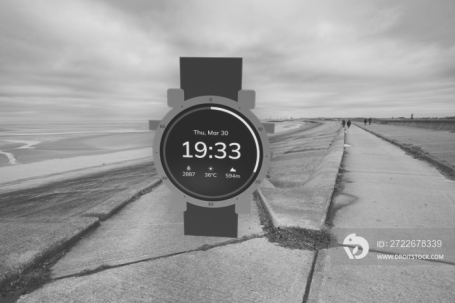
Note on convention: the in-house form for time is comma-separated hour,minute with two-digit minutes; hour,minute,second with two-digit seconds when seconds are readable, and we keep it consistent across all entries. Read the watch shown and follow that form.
19,33
